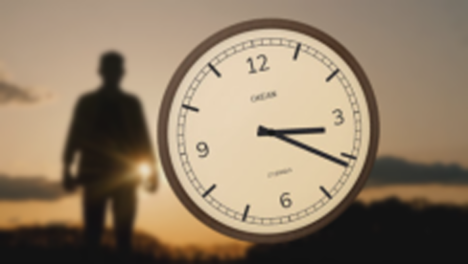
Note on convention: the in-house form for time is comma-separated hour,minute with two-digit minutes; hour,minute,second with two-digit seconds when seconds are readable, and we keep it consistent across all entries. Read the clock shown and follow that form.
3,21
